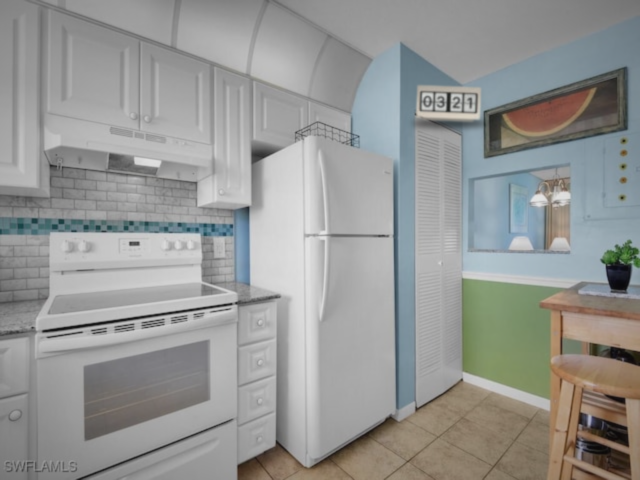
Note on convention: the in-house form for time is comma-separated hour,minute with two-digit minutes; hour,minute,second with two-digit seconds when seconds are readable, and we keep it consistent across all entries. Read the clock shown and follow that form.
3,21
